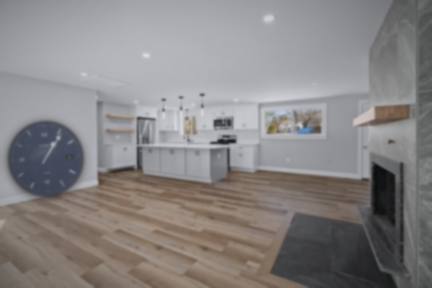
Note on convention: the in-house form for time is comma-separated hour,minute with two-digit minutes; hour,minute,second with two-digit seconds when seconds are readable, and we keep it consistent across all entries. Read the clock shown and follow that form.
1,06
